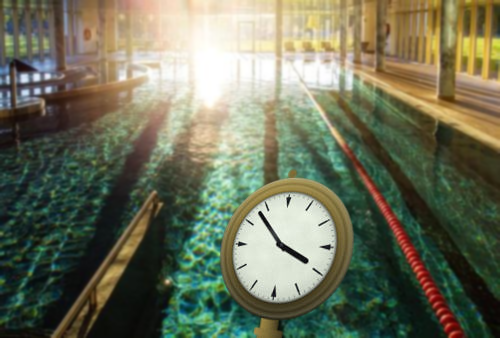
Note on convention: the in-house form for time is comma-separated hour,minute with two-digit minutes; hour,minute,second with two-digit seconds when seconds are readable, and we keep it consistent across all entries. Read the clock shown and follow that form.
3,53
